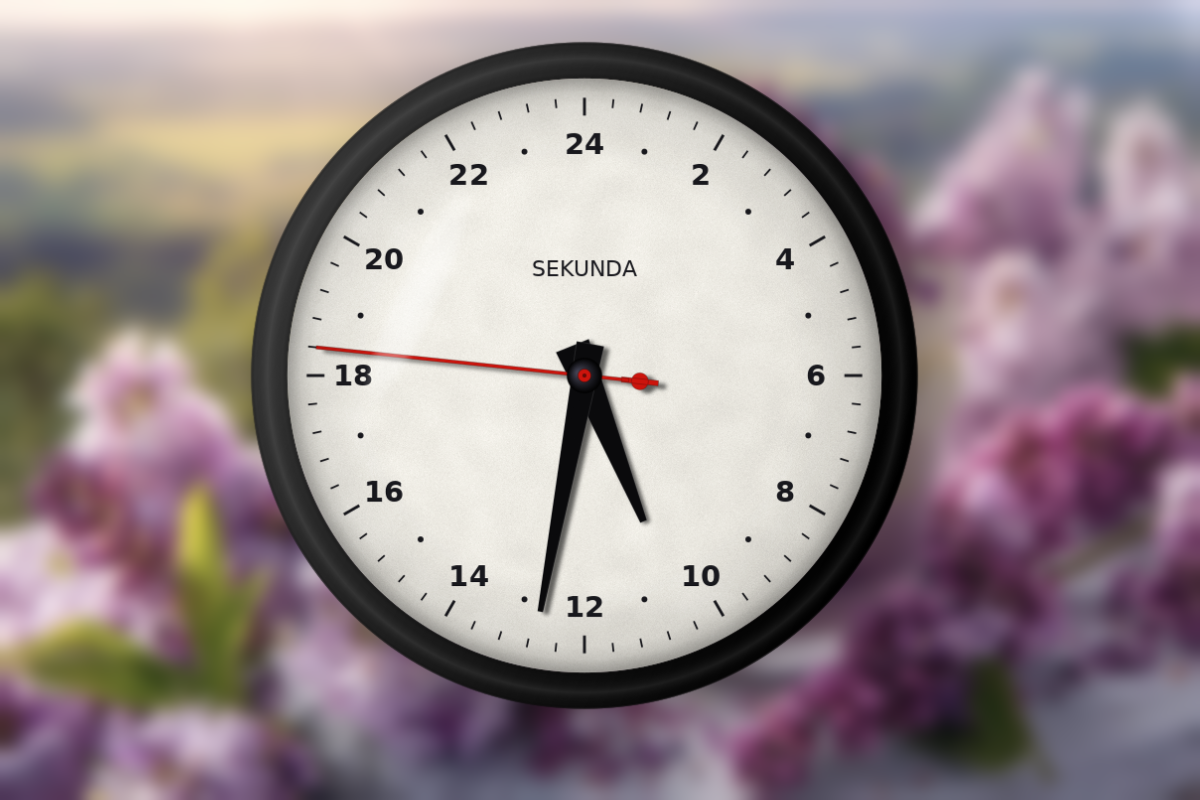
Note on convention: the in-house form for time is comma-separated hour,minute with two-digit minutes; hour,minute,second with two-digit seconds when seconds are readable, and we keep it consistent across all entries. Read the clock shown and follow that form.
10,31,46
